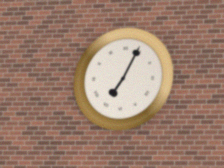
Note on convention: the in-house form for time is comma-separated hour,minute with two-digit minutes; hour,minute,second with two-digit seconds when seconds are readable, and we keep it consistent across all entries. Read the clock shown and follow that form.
7,04
